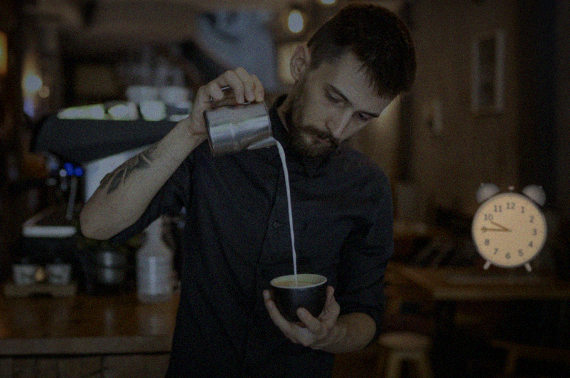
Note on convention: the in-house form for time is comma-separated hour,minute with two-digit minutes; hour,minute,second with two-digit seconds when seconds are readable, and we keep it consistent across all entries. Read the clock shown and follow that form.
9,45
